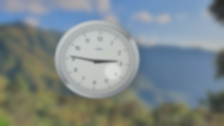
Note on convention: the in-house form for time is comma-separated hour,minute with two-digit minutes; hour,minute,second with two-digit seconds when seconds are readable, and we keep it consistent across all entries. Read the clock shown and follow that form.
2,46
